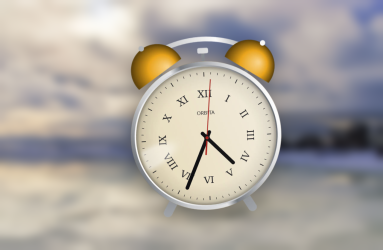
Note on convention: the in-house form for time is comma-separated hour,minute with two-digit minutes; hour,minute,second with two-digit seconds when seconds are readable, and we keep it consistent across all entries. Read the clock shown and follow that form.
4,34,01
